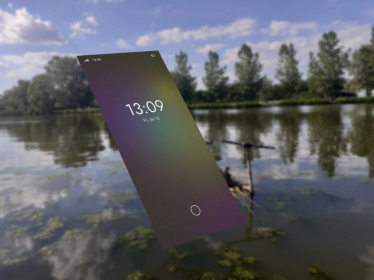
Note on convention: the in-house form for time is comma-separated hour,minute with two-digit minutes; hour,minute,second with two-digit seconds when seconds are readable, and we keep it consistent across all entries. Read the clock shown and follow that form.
13,09
